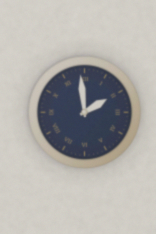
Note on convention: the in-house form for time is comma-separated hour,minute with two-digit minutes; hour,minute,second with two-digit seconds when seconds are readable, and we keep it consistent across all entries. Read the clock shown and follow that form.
1,59
